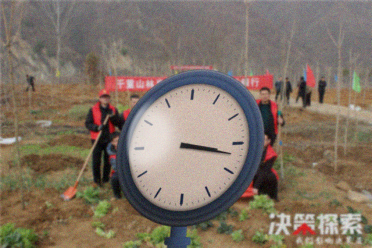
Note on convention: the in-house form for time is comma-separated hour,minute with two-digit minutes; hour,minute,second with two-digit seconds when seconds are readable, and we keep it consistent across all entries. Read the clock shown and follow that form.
3,17
